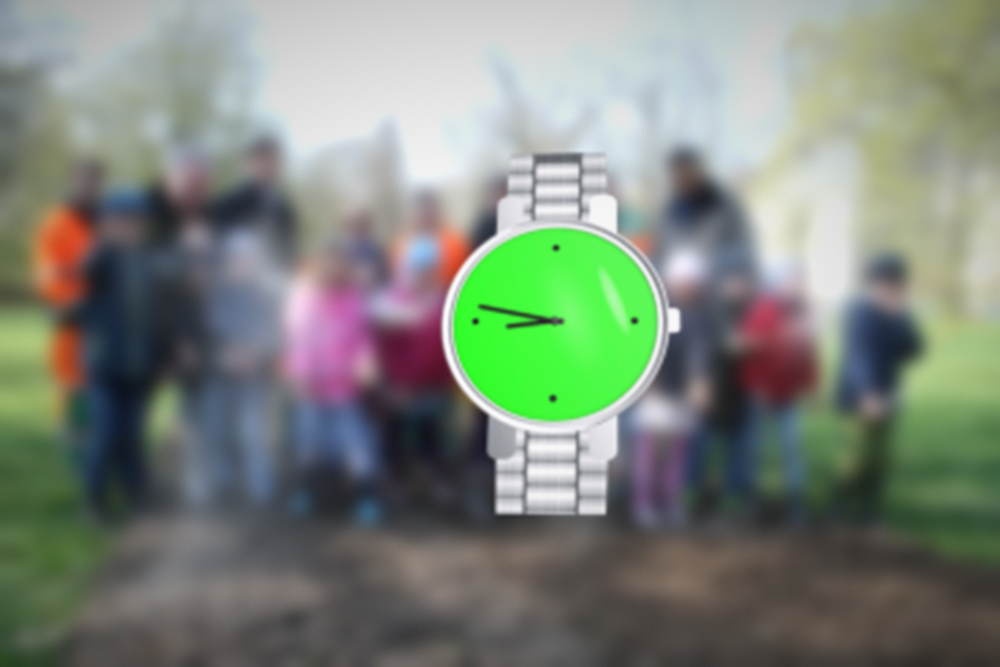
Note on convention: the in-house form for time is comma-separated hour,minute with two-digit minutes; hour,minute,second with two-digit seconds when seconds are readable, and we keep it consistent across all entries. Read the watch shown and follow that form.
8,47
